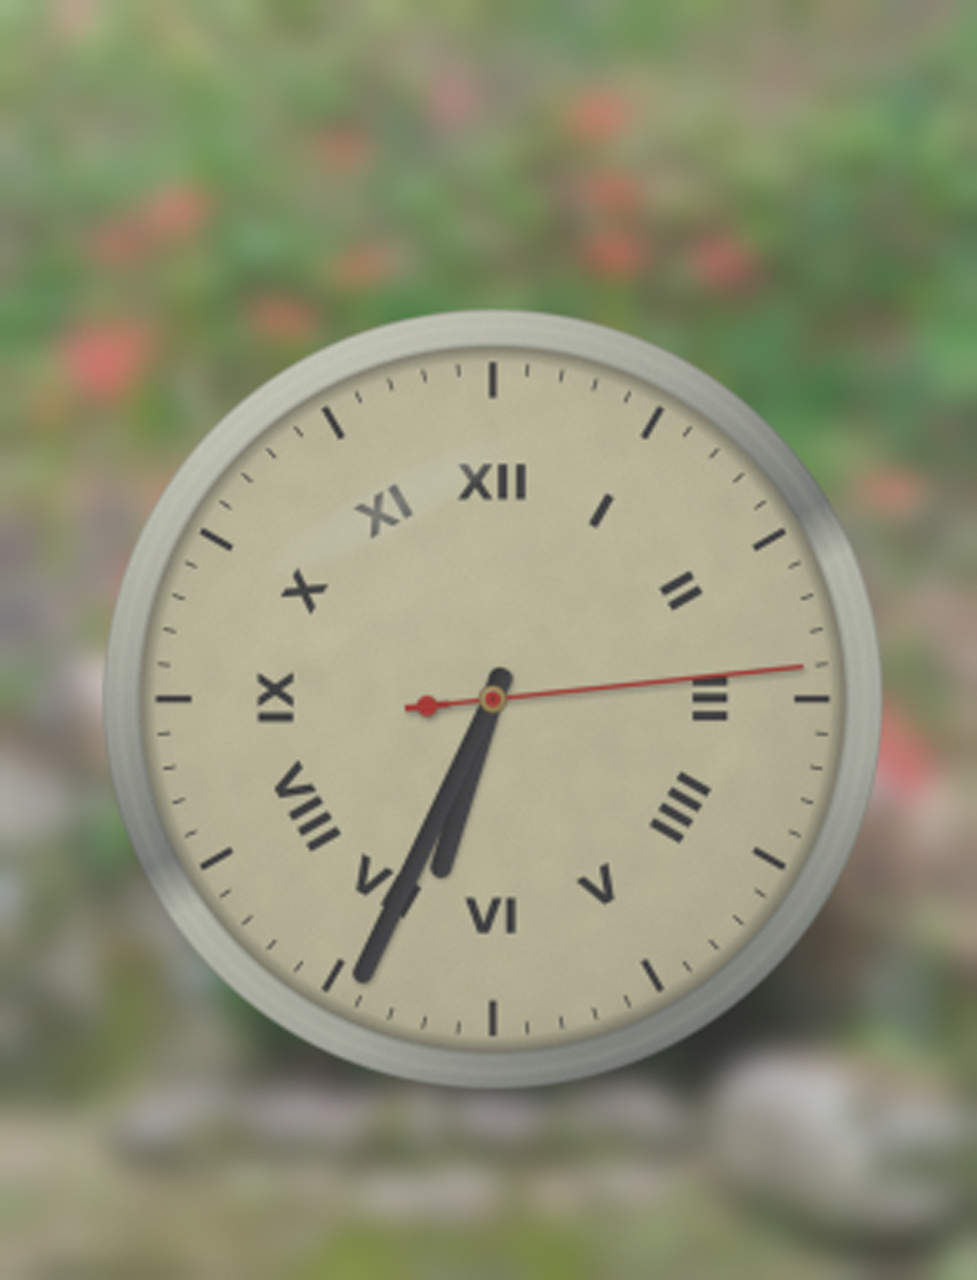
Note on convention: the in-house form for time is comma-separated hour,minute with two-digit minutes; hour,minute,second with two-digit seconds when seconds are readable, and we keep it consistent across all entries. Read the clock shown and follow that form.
6,34,14
